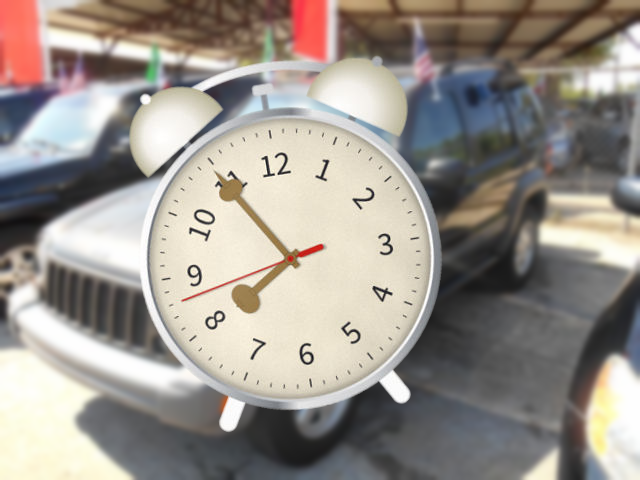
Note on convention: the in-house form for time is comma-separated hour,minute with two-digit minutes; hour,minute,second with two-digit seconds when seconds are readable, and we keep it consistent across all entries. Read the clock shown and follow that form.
7,54,43
